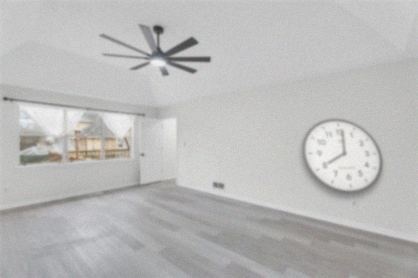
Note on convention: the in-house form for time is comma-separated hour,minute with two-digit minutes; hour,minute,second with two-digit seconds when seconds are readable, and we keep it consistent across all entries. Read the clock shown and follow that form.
8,01
